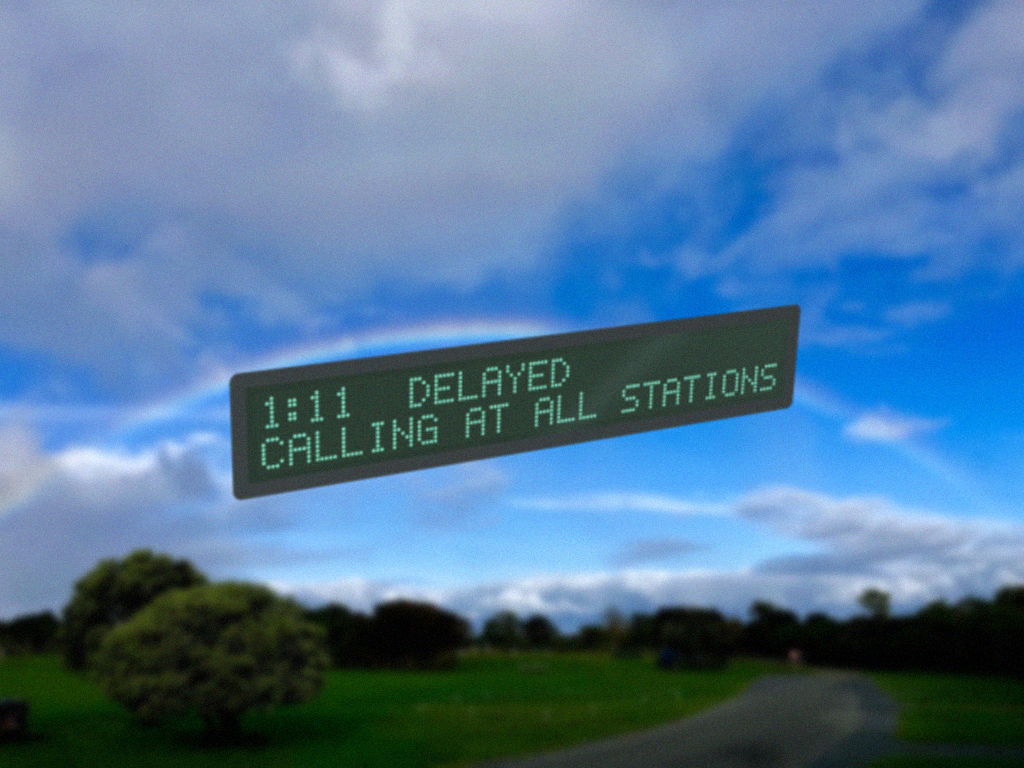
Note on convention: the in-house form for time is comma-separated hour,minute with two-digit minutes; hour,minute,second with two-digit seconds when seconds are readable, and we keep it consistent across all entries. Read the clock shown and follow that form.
1,11
